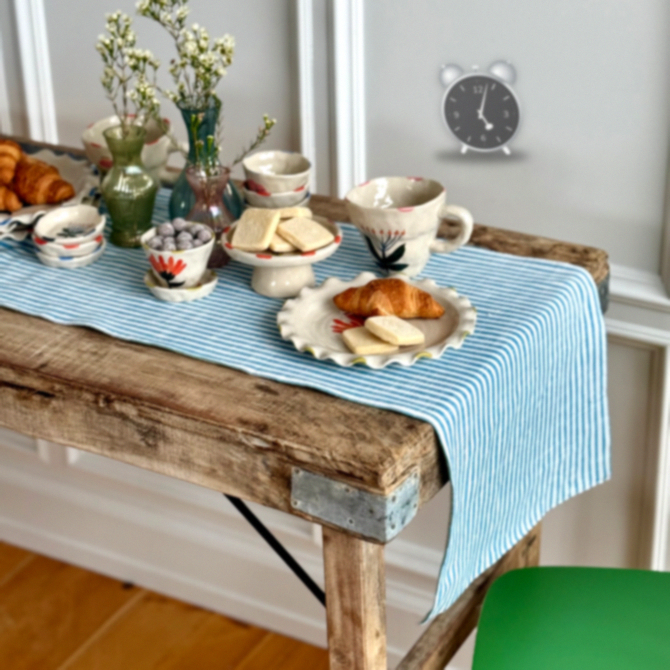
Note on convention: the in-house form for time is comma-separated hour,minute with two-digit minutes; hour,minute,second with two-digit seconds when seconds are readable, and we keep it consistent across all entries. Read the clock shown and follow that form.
5,03
